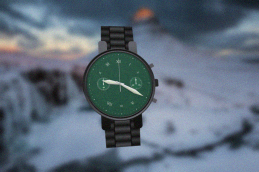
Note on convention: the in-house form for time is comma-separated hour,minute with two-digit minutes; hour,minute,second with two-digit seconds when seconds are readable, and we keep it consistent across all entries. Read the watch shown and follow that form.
9,20
